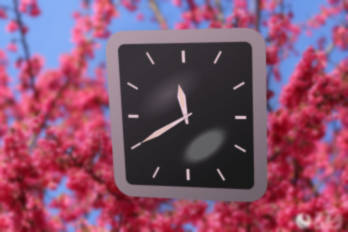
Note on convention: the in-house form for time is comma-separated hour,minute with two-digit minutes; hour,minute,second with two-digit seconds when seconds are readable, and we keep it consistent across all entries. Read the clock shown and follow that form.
11,40
